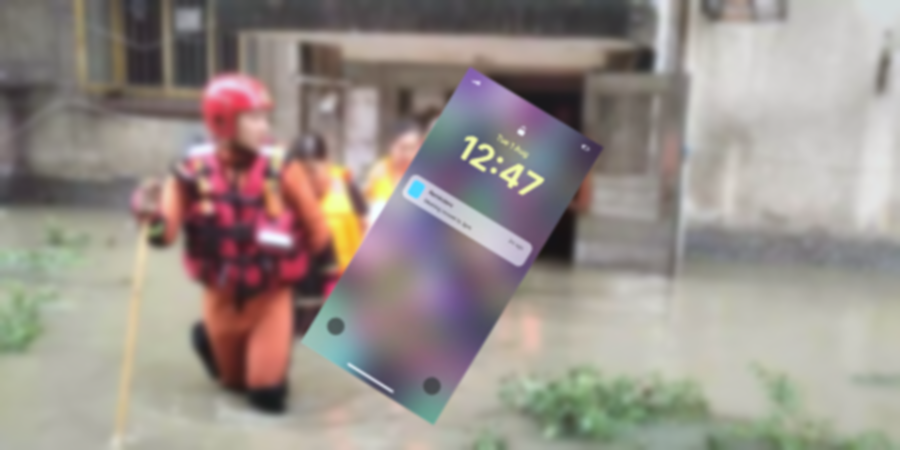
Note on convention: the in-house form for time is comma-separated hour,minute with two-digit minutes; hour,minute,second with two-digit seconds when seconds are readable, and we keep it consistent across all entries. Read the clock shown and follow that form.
12,47
